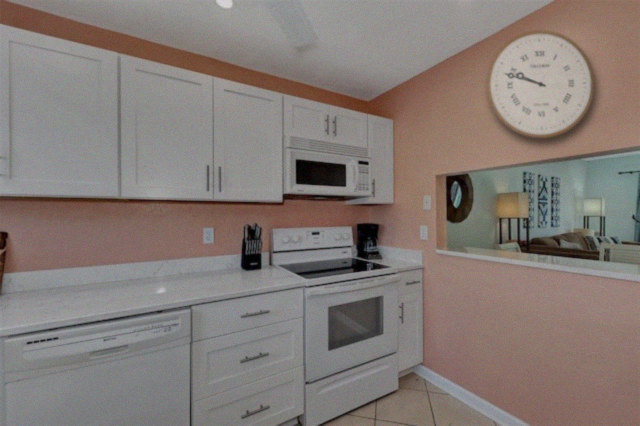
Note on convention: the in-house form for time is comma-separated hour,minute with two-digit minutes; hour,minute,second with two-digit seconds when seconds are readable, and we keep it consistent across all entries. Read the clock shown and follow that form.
9,48
